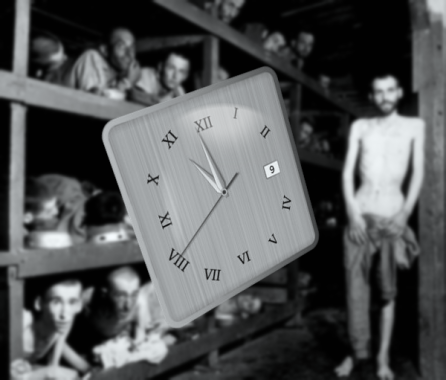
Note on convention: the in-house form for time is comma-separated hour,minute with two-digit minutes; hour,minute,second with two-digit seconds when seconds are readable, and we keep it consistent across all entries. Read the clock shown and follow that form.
10,58,40
